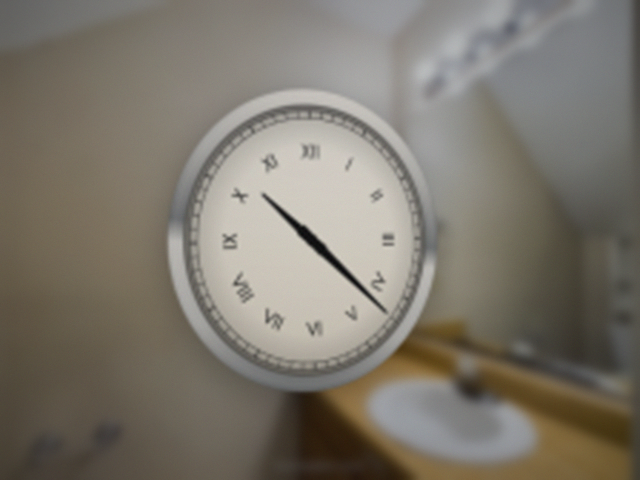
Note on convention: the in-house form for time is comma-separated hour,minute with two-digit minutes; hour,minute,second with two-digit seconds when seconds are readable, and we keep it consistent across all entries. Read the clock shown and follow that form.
10,22
